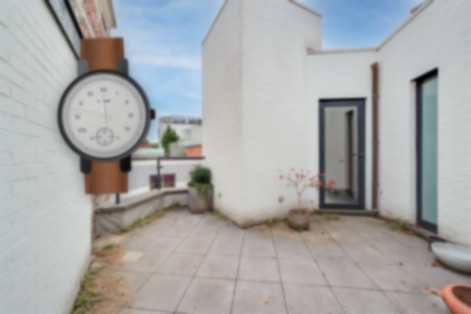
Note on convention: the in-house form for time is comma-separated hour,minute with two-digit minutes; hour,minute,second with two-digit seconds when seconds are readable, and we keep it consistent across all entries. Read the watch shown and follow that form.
11,47
